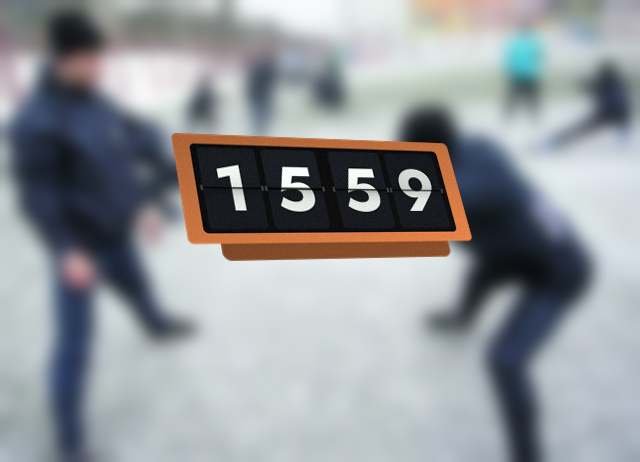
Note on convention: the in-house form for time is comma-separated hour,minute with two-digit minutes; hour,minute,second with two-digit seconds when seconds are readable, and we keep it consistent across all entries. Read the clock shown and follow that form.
15,59
